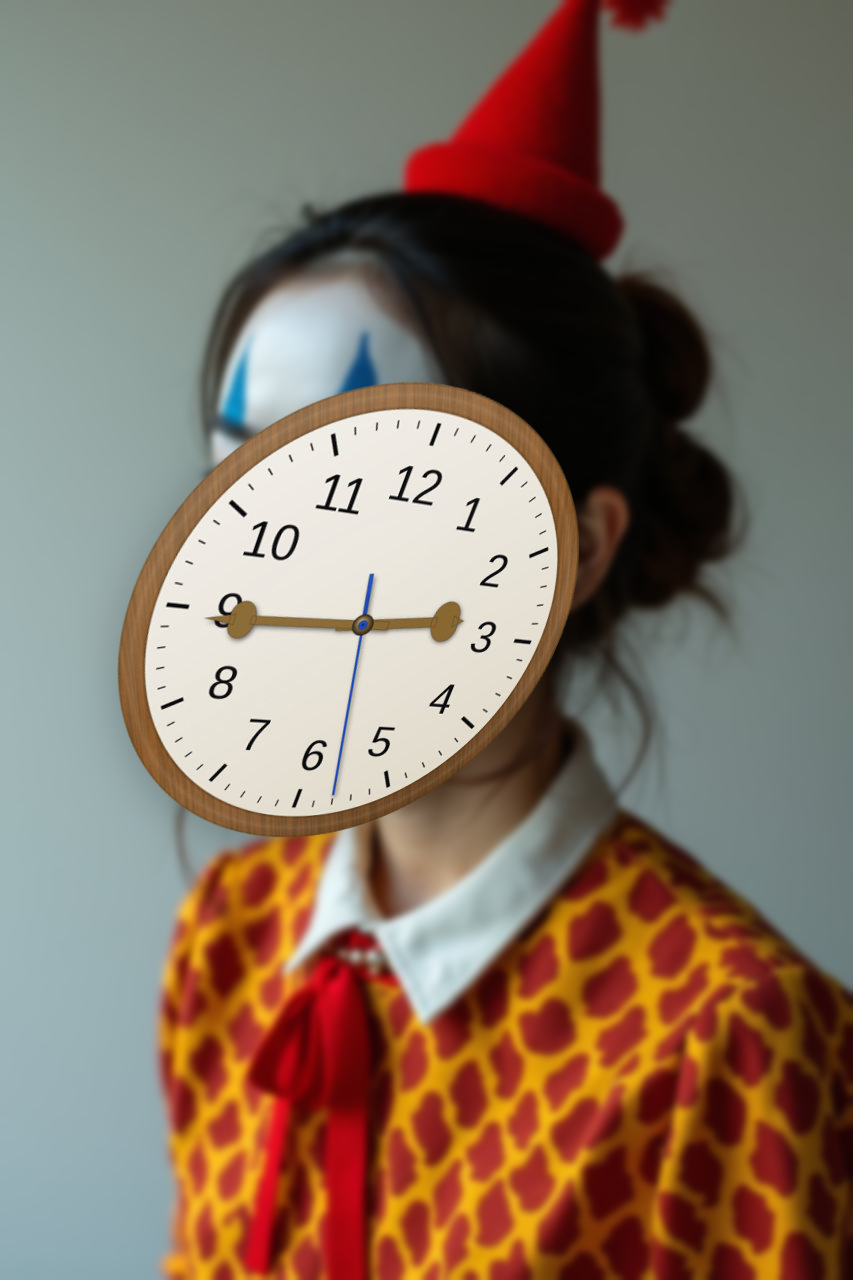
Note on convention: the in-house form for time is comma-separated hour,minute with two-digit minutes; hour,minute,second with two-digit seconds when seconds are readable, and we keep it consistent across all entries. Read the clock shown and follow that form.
2,44,28
